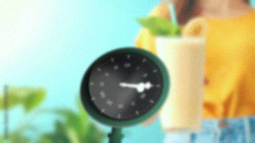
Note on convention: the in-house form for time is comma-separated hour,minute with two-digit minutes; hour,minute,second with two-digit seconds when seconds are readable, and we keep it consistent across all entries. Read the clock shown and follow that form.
3,15
